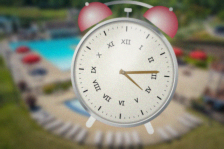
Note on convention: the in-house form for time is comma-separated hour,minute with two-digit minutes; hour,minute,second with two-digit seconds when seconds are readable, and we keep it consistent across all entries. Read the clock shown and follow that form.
4,14
